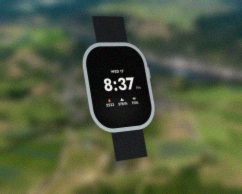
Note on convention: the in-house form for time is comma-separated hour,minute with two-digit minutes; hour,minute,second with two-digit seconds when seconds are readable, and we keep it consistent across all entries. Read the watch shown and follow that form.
8,37
